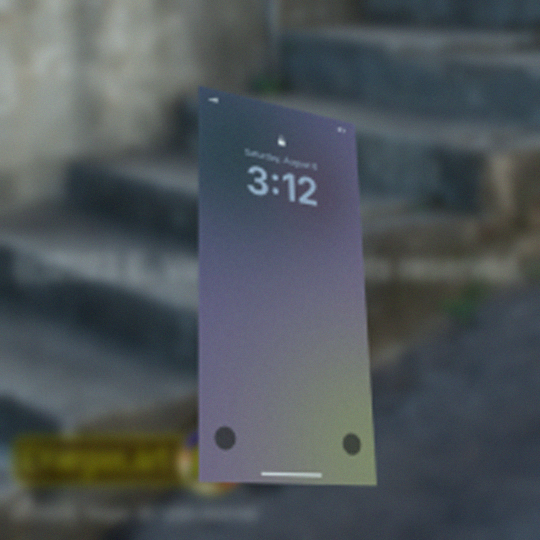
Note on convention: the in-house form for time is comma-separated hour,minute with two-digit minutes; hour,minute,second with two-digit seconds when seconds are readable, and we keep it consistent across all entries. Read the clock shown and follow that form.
3,12
